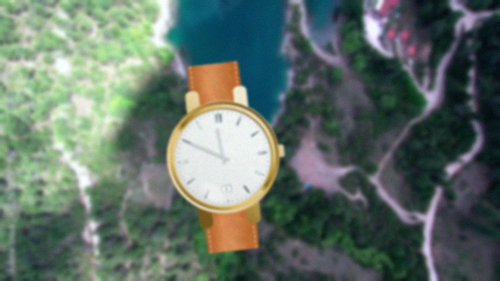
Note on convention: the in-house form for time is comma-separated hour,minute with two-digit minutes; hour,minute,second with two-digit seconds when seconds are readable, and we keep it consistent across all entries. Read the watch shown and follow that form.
11,50
